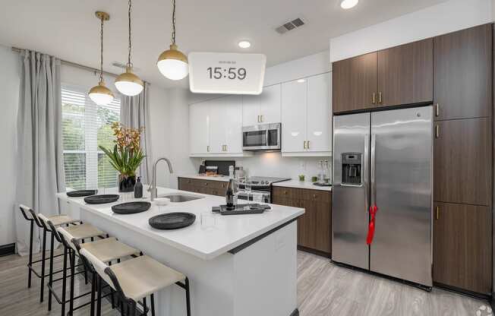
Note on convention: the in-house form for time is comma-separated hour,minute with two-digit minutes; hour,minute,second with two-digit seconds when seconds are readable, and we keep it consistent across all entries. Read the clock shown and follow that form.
15,59
